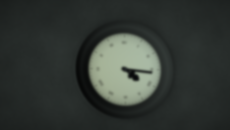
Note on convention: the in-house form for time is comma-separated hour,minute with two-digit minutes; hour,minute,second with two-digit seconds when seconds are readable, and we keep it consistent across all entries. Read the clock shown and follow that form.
4,16
